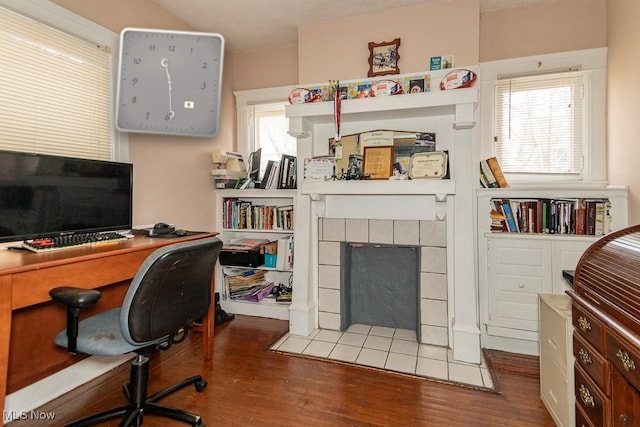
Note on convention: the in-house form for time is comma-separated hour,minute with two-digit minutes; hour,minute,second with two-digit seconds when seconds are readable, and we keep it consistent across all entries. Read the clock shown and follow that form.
11,29
